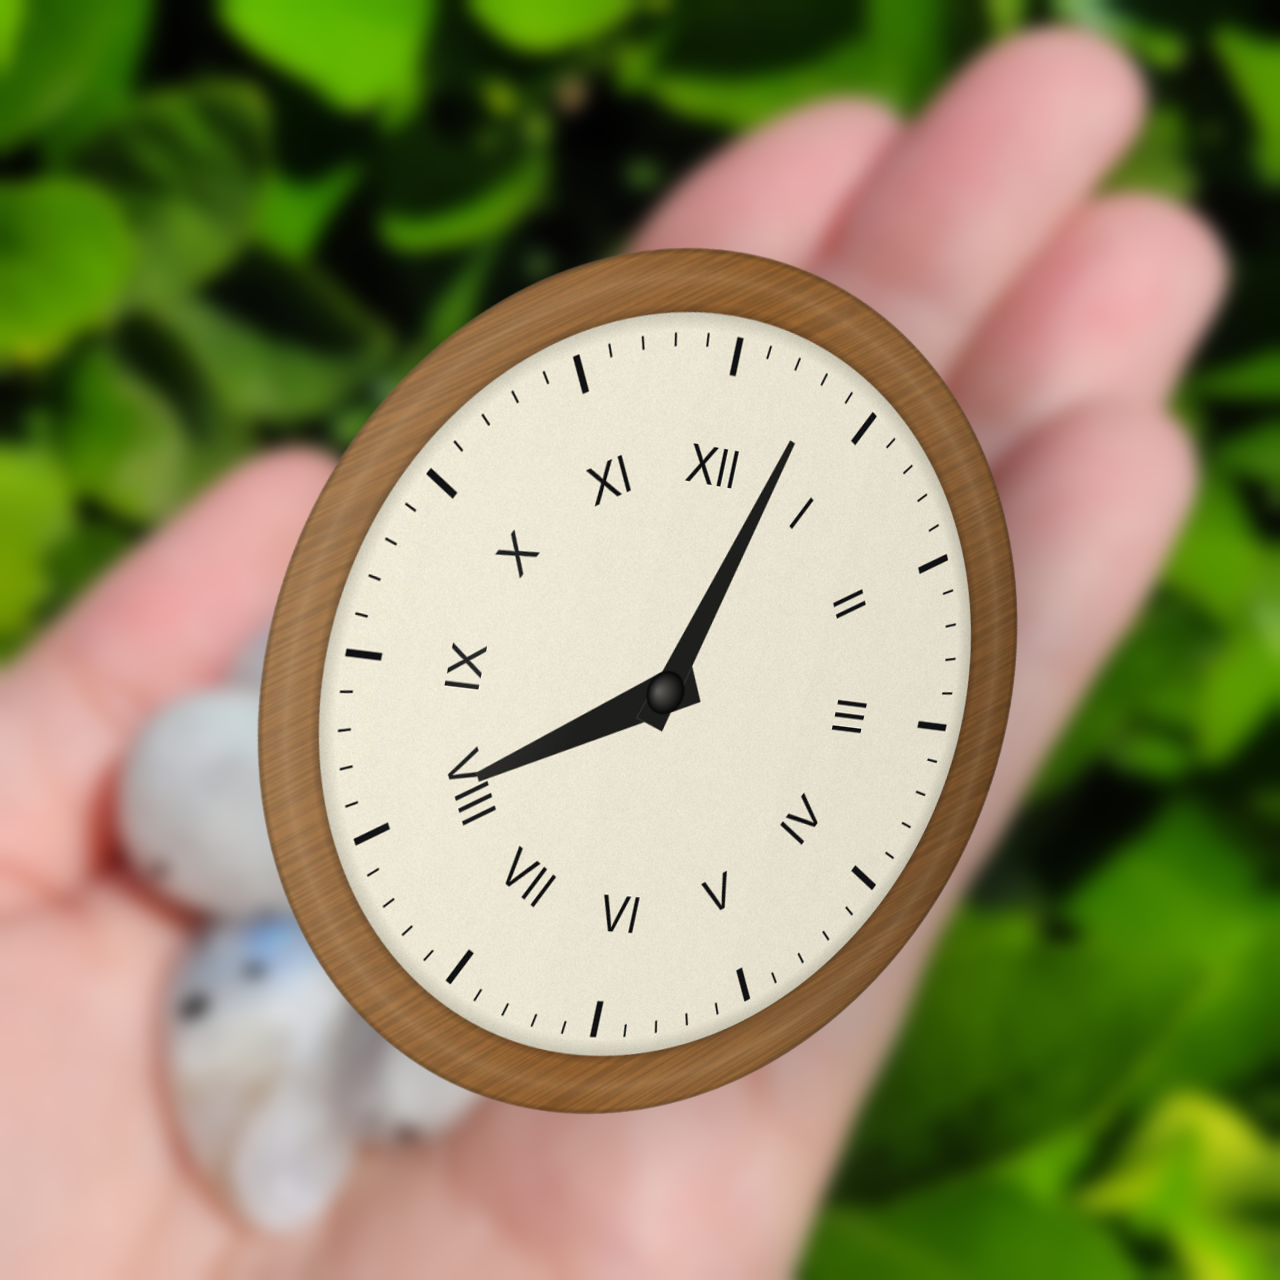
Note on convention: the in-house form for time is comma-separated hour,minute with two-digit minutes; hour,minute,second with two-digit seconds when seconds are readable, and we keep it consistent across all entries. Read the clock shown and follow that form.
8,03
